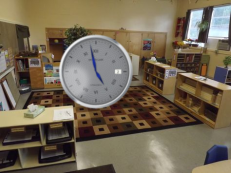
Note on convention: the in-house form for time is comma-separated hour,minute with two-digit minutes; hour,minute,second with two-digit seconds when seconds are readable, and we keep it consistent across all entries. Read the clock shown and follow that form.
4,58
